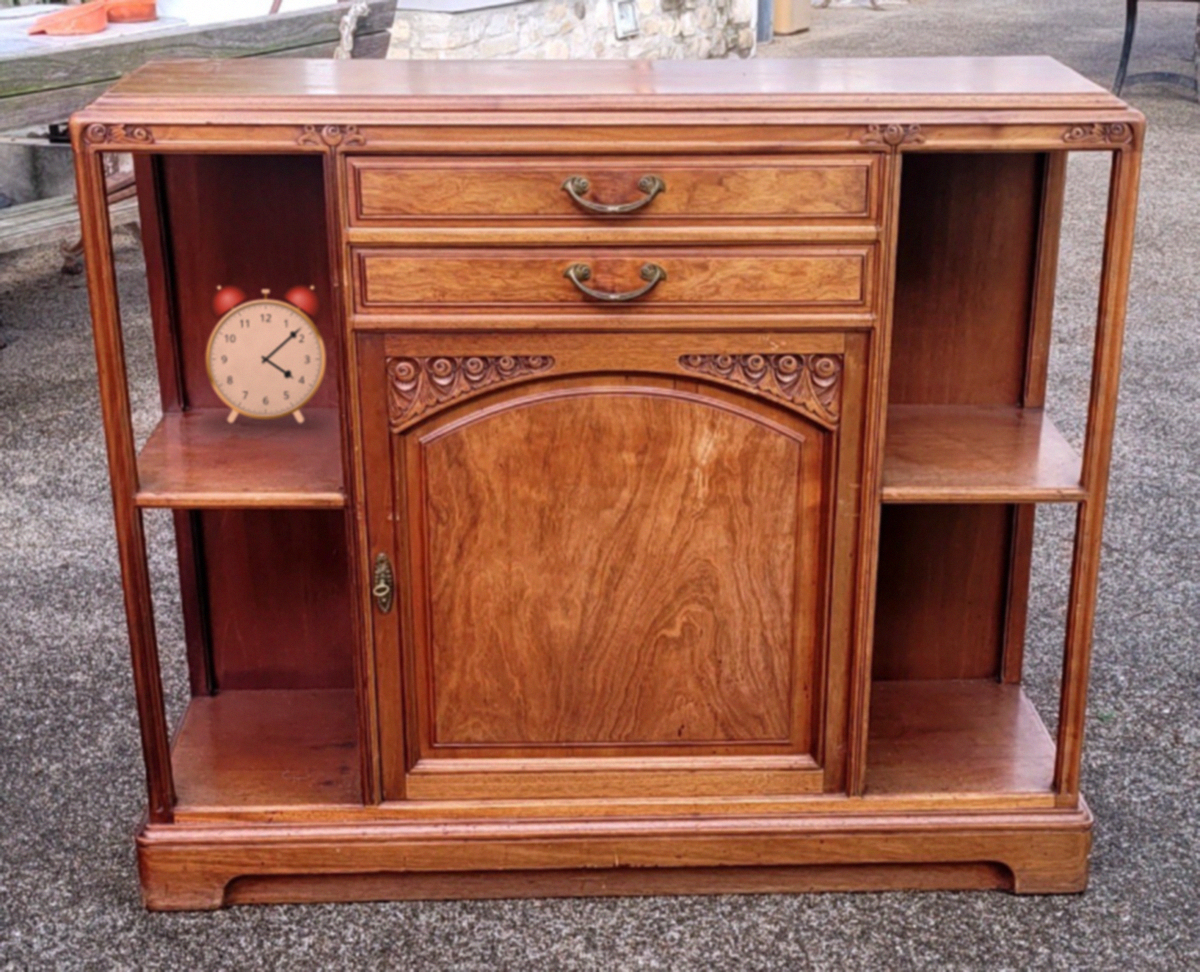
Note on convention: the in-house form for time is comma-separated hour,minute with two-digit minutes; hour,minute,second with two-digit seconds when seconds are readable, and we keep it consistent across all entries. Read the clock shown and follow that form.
4,08
